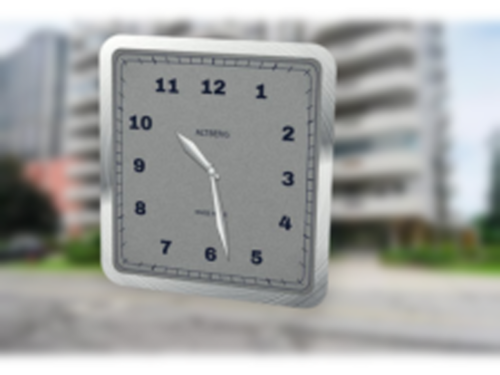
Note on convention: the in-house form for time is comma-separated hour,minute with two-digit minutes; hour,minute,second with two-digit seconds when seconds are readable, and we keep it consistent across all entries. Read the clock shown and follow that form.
10,28
